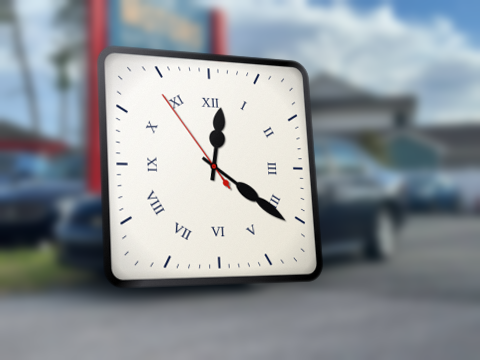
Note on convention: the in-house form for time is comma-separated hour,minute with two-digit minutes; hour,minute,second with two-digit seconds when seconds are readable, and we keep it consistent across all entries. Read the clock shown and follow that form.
12,20,54
